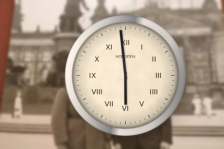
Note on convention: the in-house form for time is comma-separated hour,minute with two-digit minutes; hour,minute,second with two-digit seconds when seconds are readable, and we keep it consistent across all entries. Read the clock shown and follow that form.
5,59
